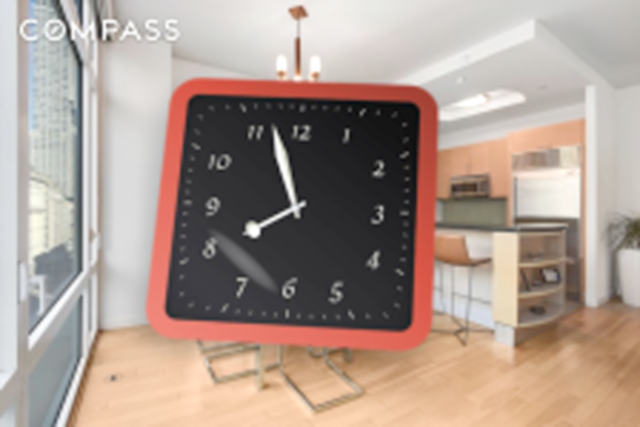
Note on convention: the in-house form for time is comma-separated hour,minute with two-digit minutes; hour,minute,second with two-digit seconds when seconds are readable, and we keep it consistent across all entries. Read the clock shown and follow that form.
7,57
